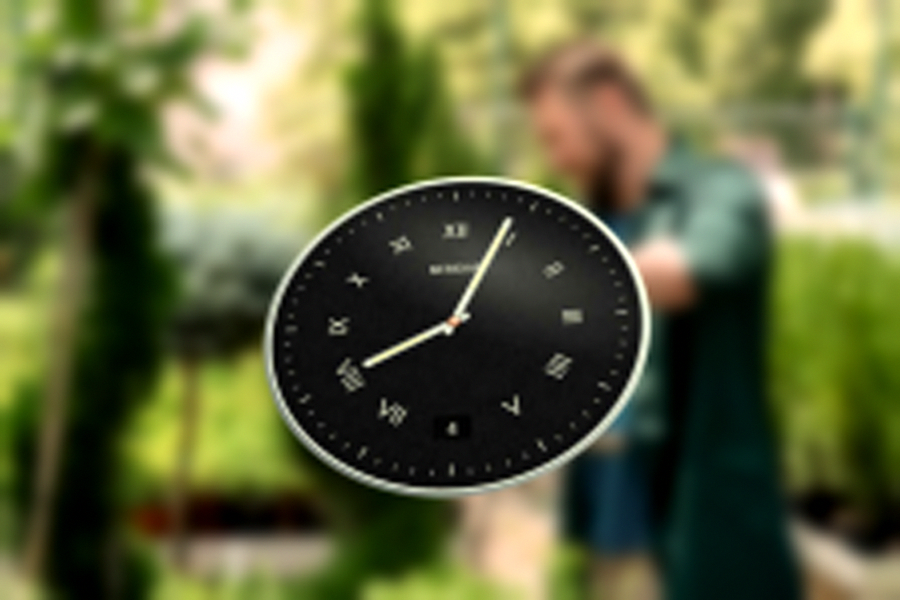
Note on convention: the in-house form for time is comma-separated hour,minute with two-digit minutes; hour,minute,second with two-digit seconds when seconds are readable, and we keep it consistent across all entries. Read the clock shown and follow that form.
8,04
